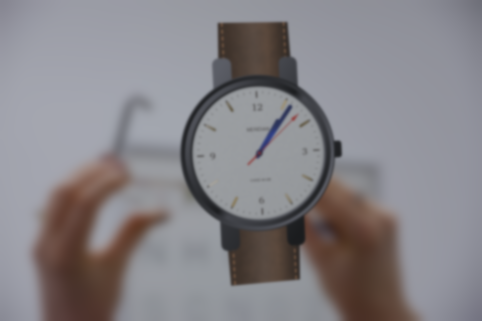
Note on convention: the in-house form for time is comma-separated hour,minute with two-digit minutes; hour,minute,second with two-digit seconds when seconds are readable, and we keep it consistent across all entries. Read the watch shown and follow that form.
1,06,08
